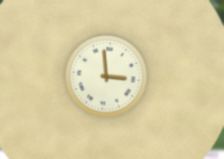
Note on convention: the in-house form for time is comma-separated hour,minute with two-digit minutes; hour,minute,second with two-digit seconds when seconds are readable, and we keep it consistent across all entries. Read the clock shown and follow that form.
2,58
